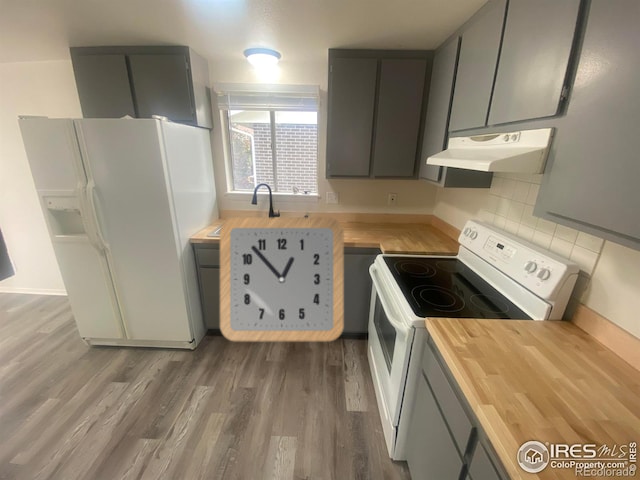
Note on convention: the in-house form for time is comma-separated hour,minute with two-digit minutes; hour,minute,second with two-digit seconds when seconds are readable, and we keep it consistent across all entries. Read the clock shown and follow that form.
12,53
